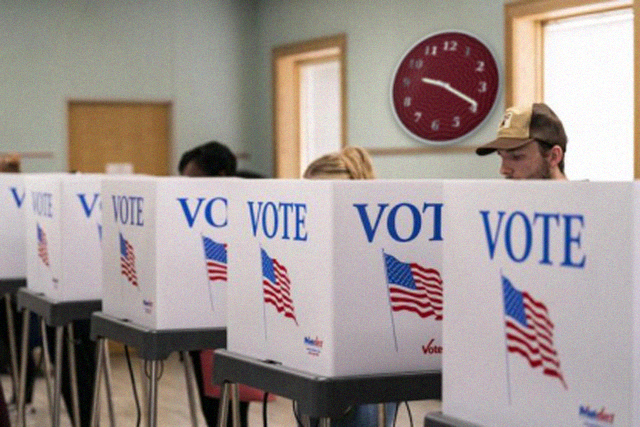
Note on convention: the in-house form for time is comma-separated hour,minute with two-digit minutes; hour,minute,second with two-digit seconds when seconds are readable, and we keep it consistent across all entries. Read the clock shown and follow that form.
9,19
